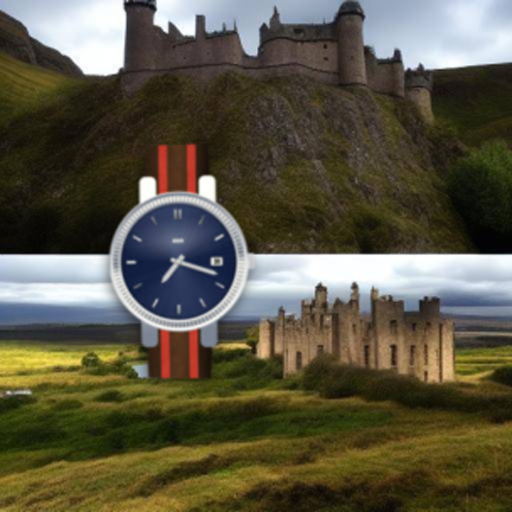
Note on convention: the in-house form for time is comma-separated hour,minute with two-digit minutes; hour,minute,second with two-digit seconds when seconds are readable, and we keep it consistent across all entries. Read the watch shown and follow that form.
7,18
